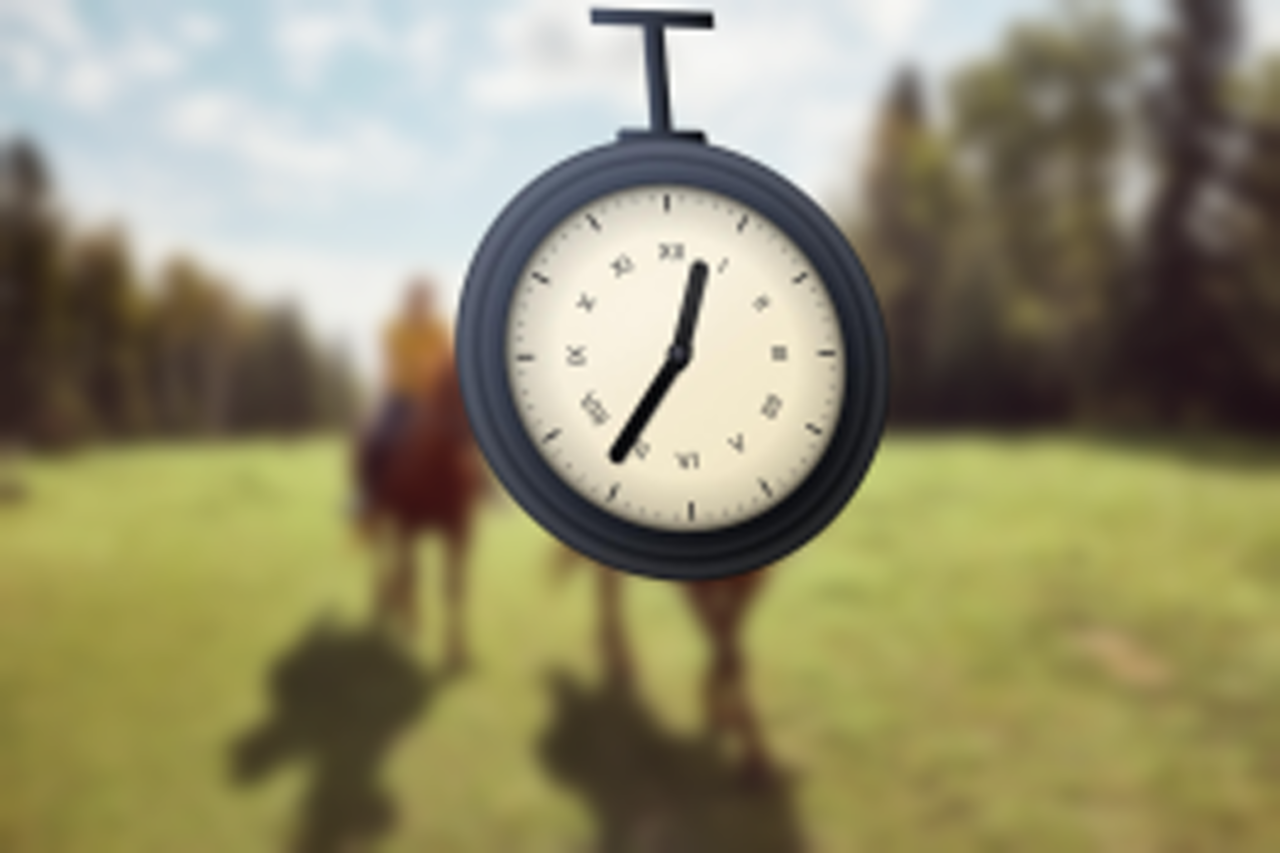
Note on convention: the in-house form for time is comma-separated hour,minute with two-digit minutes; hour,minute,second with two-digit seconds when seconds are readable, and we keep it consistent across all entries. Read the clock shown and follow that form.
12,36
